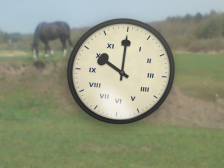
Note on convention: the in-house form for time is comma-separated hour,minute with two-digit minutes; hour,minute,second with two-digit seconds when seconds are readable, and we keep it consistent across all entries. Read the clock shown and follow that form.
10,00
